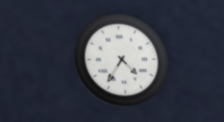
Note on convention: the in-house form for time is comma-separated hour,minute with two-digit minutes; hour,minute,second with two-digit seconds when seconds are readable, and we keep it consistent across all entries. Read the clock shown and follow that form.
4,36
